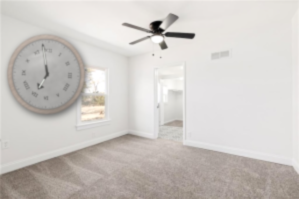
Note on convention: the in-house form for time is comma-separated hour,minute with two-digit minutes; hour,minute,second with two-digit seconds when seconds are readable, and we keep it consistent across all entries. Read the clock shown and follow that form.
6,58
